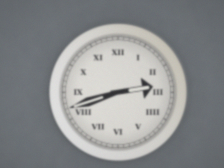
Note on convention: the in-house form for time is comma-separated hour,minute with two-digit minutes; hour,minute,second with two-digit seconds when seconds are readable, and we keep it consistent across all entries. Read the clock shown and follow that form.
2,42
